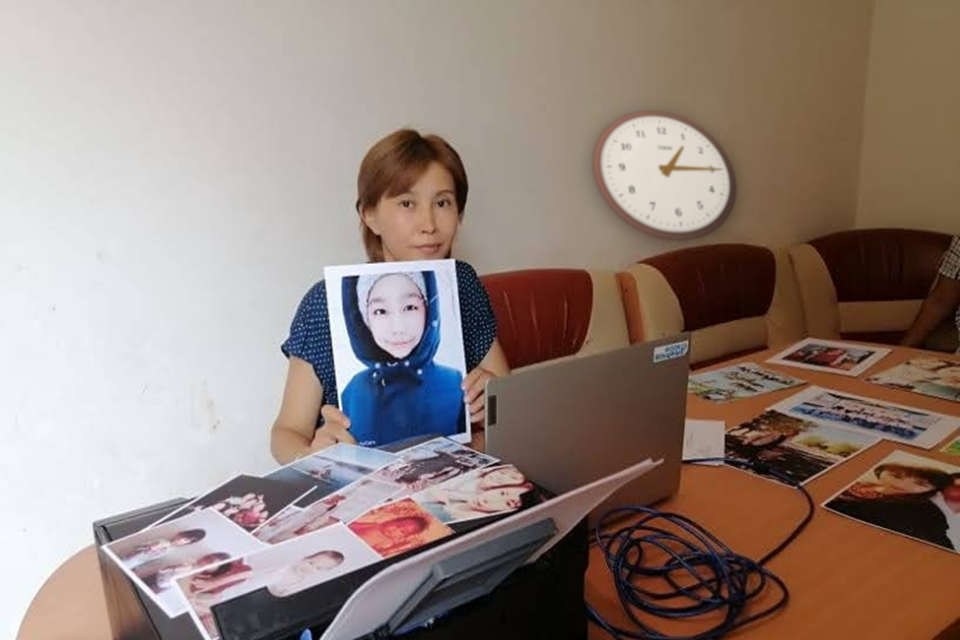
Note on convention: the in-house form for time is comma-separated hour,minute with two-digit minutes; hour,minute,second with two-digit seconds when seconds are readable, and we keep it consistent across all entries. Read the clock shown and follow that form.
1,15
